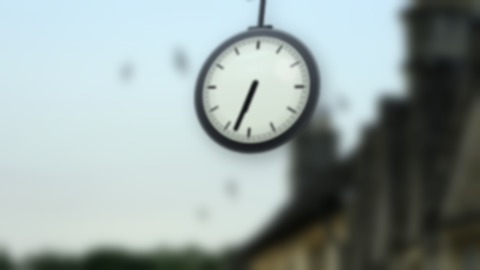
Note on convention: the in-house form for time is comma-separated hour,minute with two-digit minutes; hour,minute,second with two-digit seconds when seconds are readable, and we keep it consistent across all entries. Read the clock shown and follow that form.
6,33
